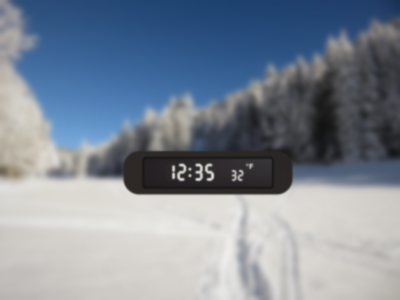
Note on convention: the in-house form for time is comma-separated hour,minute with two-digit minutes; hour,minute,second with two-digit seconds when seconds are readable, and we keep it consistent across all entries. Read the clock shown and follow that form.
12,35
